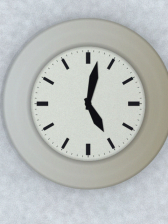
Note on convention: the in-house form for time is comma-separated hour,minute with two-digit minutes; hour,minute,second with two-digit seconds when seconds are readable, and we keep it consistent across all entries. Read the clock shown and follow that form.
5,02
